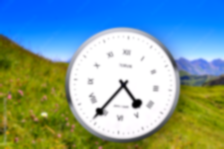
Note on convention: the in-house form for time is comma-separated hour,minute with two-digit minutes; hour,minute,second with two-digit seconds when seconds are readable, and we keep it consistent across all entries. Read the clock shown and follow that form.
4,36
